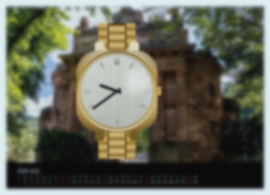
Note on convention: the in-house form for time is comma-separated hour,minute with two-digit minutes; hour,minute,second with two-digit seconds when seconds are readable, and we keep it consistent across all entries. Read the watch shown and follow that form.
9,39
